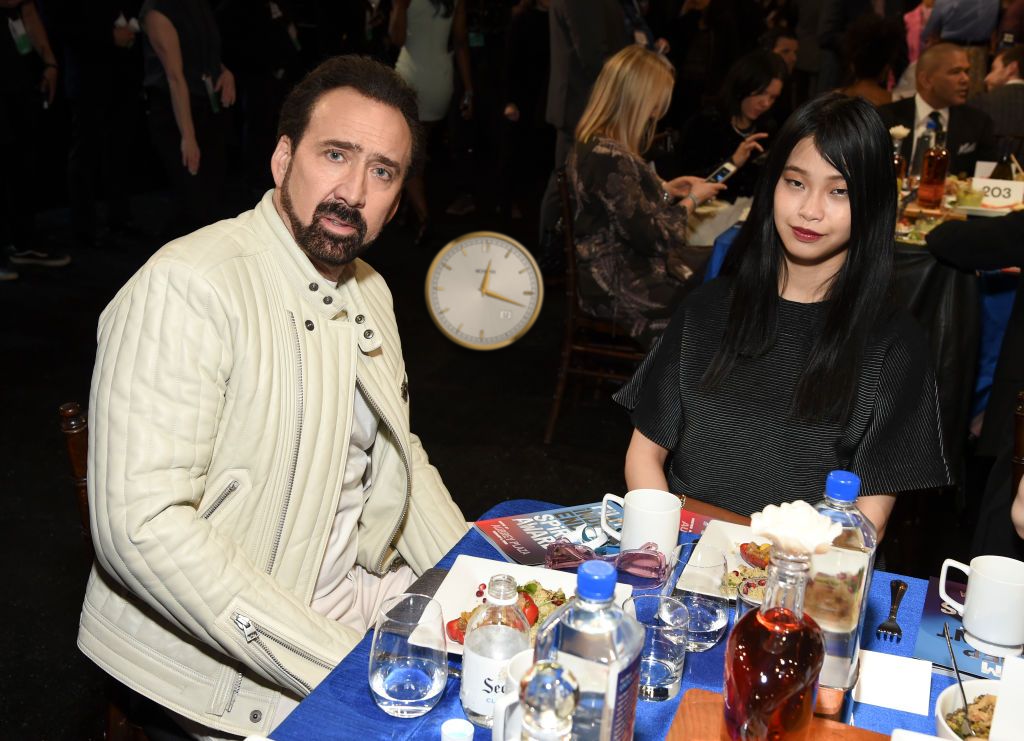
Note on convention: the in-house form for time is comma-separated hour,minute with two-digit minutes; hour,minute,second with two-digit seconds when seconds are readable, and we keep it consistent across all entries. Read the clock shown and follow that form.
12,18
